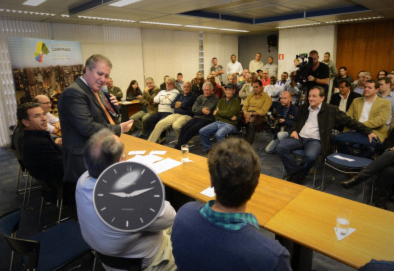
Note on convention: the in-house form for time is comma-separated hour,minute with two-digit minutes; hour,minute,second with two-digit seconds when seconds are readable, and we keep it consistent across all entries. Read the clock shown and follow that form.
9,12
